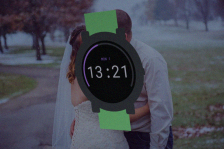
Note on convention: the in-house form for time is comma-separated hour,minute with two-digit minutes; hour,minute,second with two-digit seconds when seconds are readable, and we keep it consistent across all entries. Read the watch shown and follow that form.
13,21
